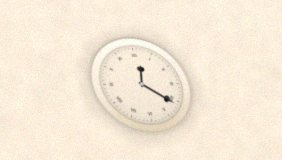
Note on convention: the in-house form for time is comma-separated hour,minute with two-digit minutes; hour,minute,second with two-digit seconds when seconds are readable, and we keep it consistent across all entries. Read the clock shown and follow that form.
12,21
